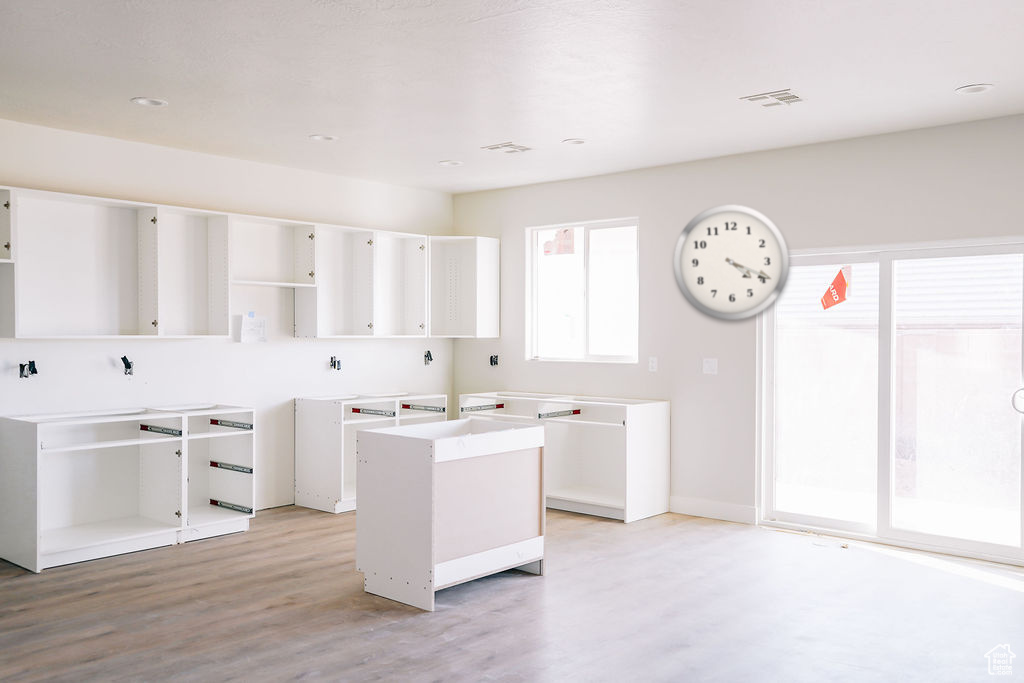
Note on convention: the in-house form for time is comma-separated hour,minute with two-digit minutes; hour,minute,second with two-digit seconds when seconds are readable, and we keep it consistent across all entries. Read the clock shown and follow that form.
4,19
